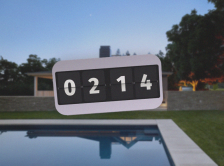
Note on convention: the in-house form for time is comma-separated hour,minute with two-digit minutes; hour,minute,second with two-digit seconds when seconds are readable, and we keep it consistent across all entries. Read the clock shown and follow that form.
2,14
